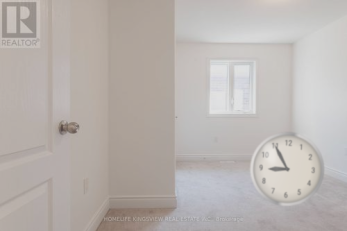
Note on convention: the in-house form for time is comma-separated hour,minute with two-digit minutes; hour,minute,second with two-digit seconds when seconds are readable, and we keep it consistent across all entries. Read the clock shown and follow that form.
8,55
